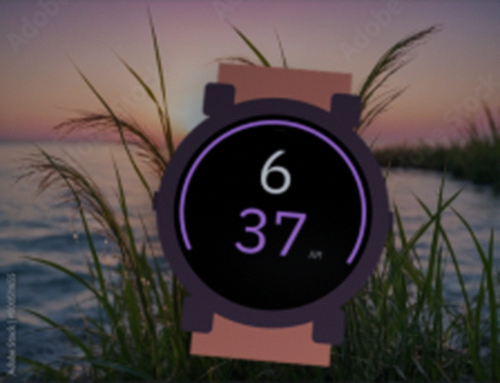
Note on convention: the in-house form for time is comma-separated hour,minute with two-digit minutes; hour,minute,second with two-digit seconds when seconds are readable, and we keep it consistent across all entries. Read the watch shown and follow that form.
6,37
